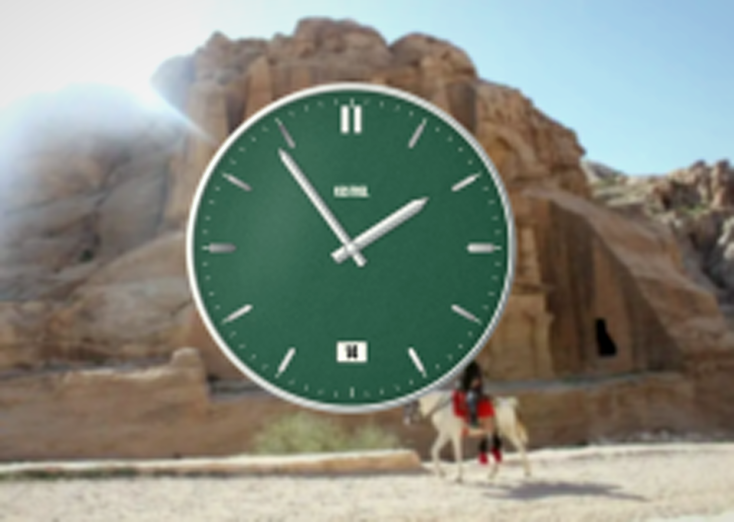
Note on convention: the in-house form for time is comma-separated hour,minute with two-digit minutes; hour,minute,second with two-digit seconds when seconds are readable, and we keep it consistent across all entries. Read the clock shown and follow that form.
1,54
